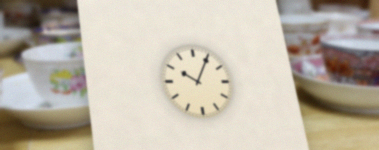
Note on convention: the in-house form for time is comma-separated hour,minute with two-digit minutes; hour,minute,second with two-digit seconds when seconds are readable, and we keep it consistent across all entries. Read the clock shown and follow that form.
10,05
